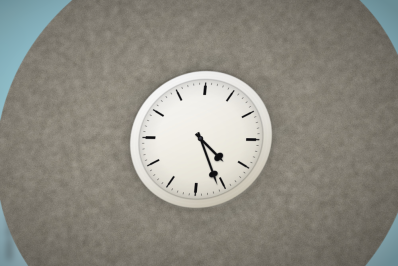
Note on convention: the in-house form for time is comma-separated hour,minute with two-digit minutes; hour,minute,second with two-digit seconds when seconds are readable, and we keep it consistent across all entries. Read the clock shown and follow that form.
4,26
